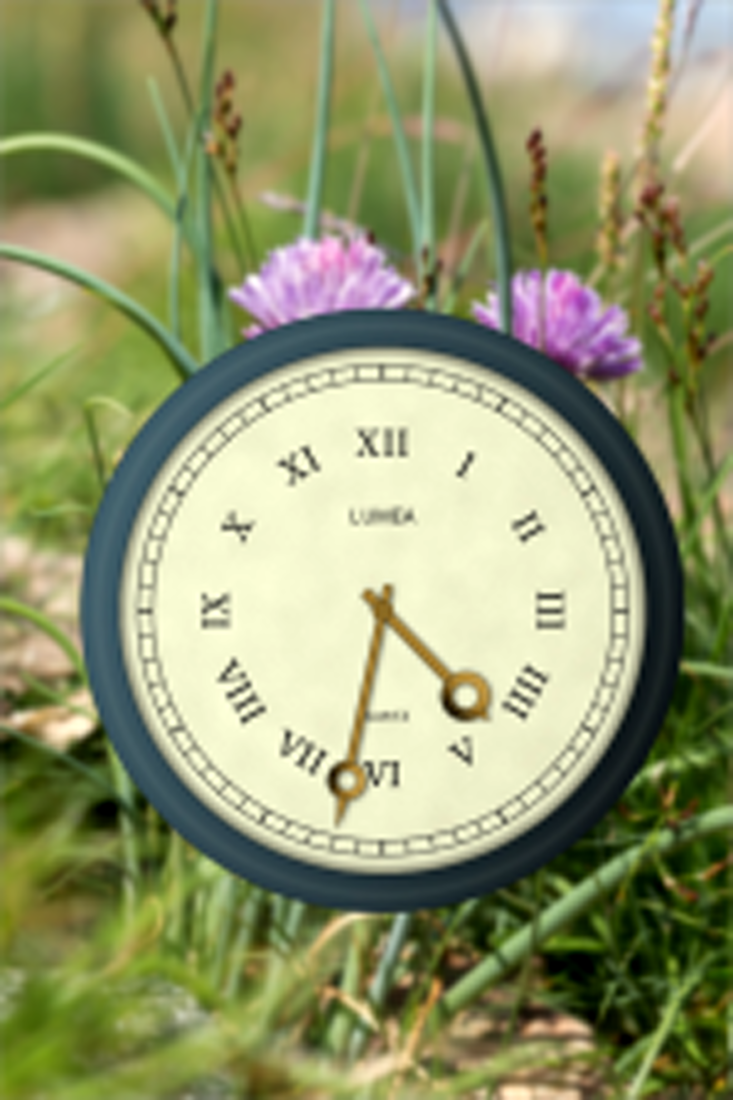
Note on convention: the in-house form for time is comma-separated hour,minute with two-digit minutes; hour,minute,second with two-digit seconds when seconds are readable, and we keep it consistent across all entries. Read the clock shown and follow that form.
4,32
